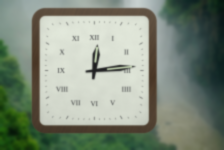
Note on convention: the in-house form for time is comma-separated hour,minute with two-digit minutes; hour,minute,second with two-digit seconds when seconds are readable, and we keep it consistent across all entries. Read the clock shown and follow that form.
12,14
